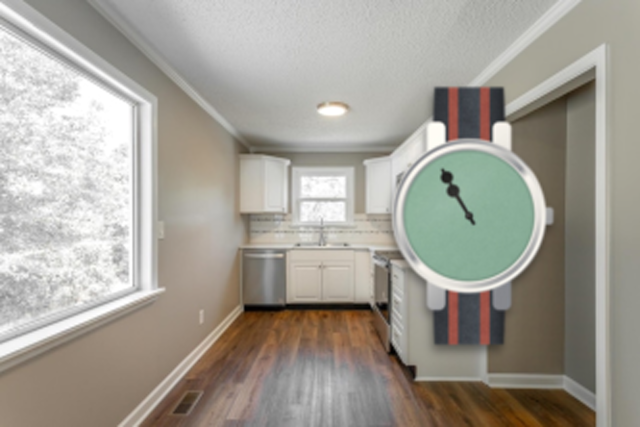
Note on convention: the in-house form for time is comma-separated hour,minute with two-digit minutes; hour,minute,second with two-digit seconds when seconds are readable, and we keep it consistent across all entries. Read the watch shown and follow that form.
10,55
